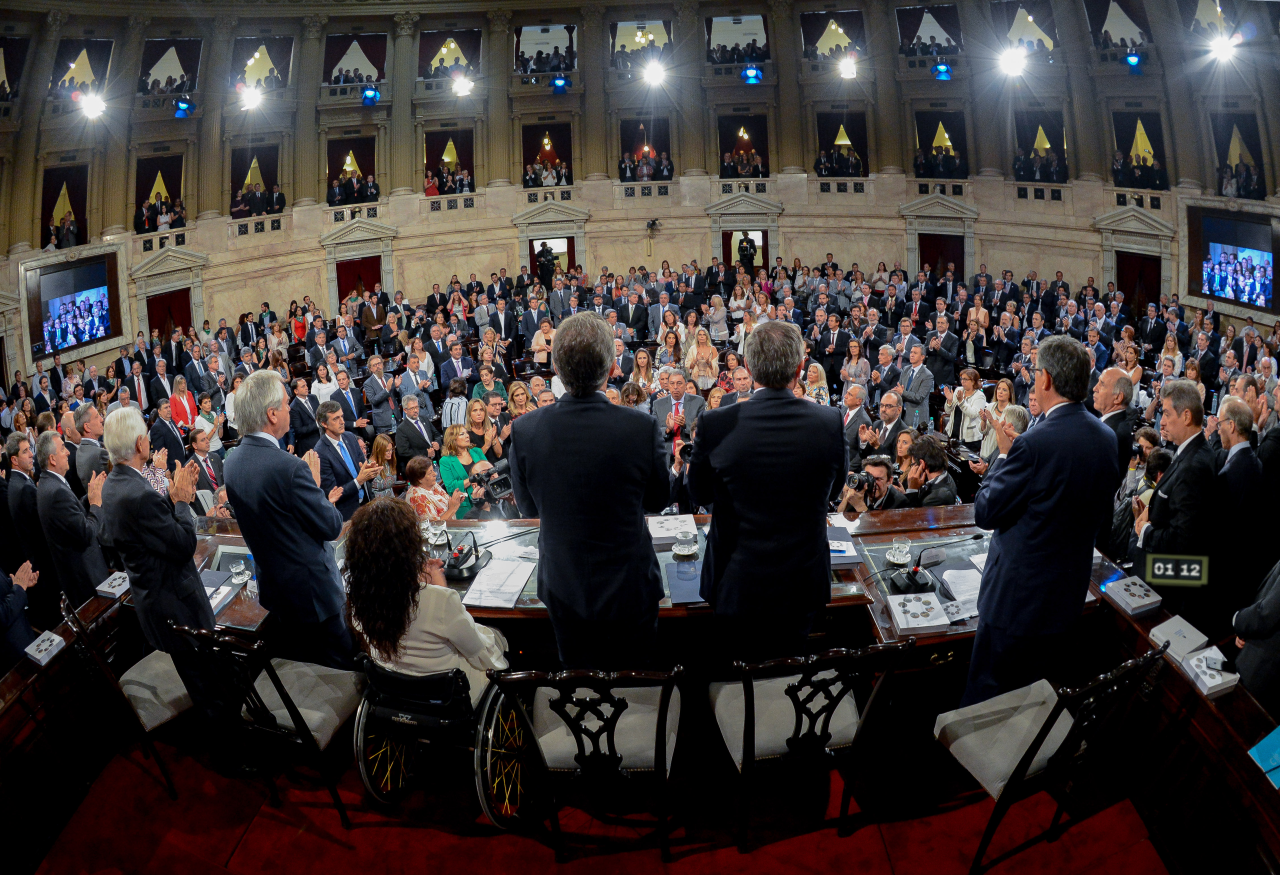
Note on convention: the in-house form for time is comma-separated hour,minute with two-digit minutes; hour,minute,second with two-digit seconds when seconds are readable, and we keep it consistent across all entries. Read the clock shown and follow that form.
1,12
